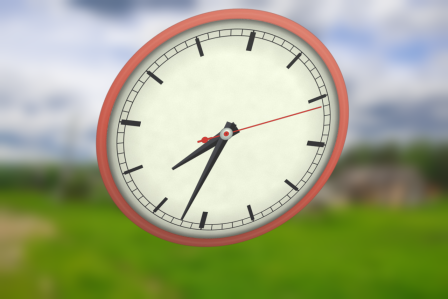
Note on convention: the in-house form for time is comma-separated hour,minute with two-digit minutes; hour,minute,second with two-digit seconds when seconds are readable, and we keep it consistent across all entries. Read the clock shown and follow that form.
7,32,11
